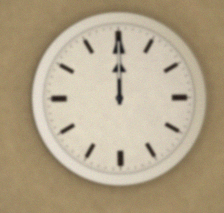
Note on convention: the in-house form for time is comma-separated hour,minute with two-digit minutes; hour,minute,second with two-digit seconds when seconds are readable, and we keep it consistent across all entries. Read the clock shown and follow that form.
12,00
